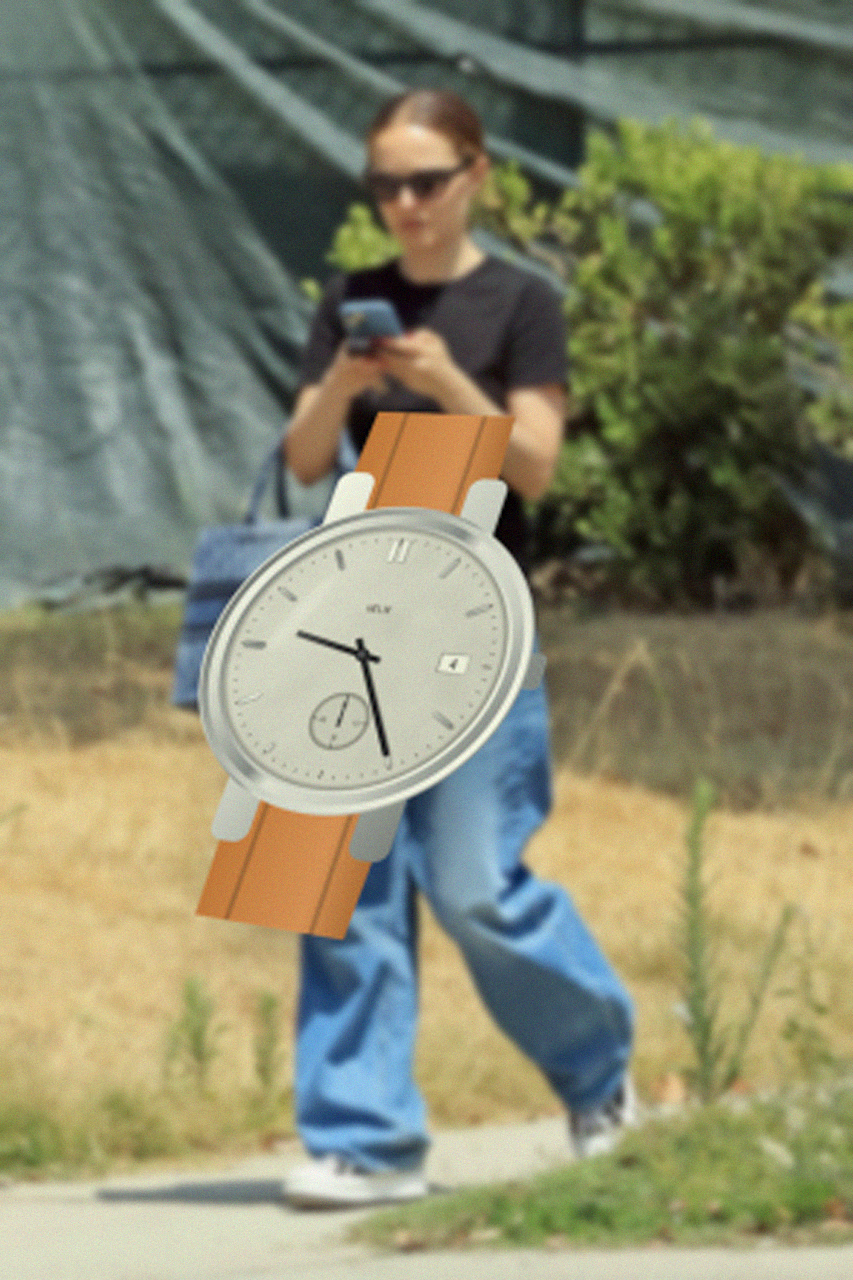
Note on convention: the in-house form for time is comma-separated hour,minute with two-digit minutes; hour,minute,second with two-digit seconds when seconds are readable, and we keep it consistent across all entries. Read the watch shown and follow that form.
9,25
